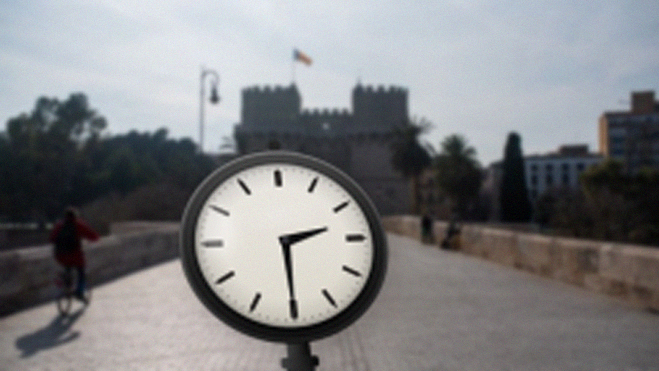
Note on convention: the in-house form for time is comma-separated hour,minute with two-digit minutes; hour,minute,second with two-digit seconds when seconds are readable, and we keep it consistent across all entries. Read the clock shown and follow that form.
2,30
